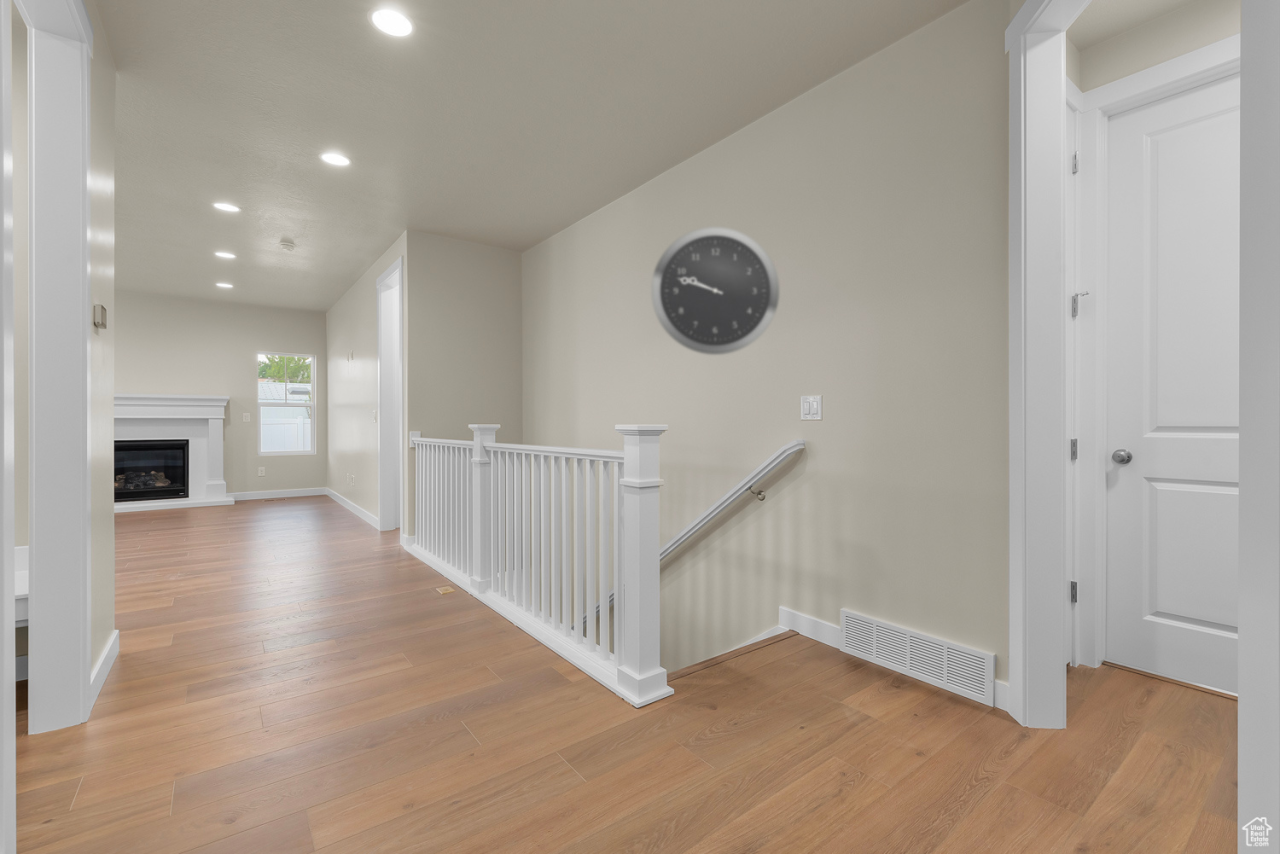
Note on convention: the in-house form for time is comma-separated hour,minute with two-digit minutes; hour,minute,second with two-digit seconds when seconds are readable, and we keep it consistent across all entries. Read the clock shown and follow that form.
9,48
